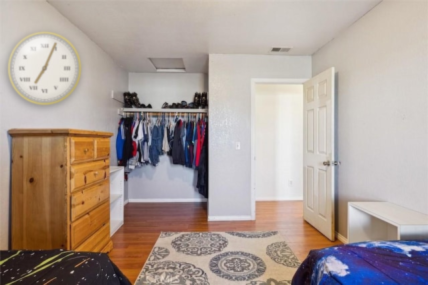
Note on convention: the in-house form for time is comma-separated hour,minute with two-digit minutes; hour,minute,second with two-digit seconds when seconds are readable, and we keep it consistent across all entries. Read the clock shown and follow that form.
7,04
